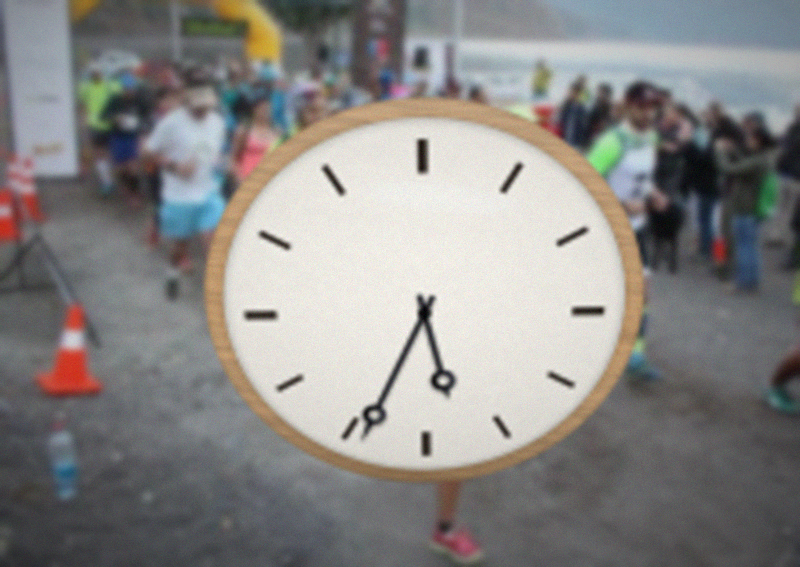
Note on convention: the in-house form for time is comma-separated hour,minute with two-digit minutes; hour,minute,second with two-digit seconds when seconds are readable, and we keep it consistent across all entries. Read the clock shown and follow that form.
5,34
